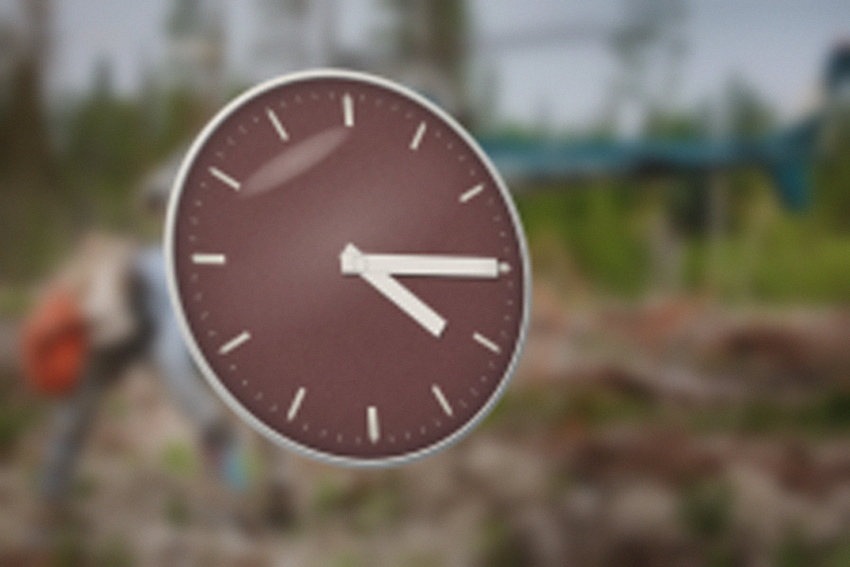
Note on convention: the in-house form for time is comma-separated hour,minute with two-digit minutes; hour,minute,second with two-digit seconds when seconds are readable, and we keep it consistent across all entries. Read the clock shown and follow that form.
4,15
